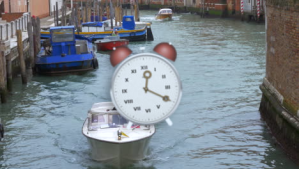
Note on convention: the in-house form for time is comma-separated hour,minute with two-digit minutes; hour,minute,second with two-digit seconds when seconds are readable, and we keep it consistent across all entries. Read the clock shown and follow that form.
12,20
